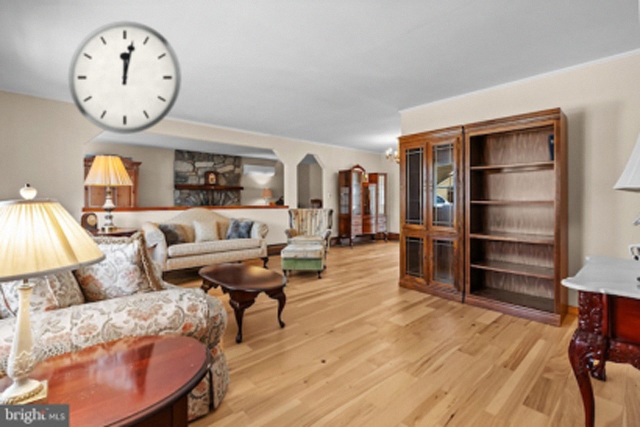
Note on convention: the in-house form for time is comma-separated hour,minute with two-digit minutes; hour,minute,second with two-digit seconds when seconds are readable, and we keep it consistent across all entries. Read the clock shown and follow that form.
12,02
